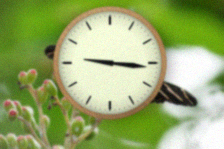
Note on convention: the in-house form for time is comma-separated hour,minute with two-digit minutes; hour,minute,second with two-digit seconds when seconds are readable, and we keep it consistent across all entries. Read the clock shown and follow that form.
9,16
